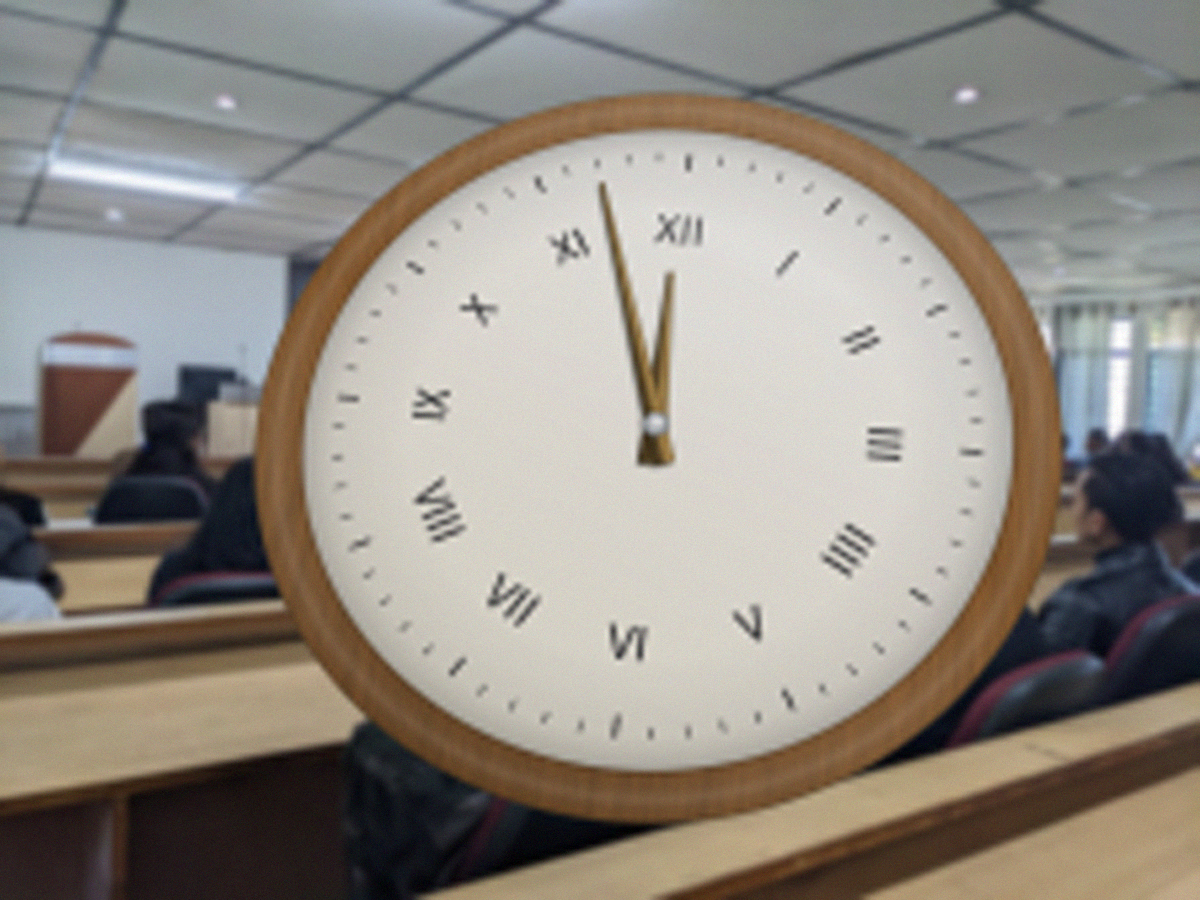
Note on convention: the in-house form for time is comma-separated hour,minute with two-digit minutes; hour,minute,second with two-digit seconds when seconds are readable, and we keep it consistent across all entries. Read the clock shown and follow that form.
11,57
